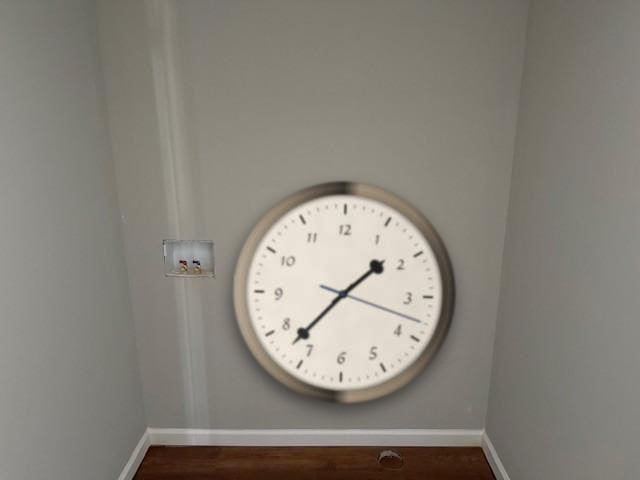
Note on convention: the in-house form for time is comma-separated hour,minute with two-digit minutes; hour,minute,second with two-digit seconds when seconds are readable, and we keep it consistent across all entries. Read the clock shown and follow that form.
1,37,18
